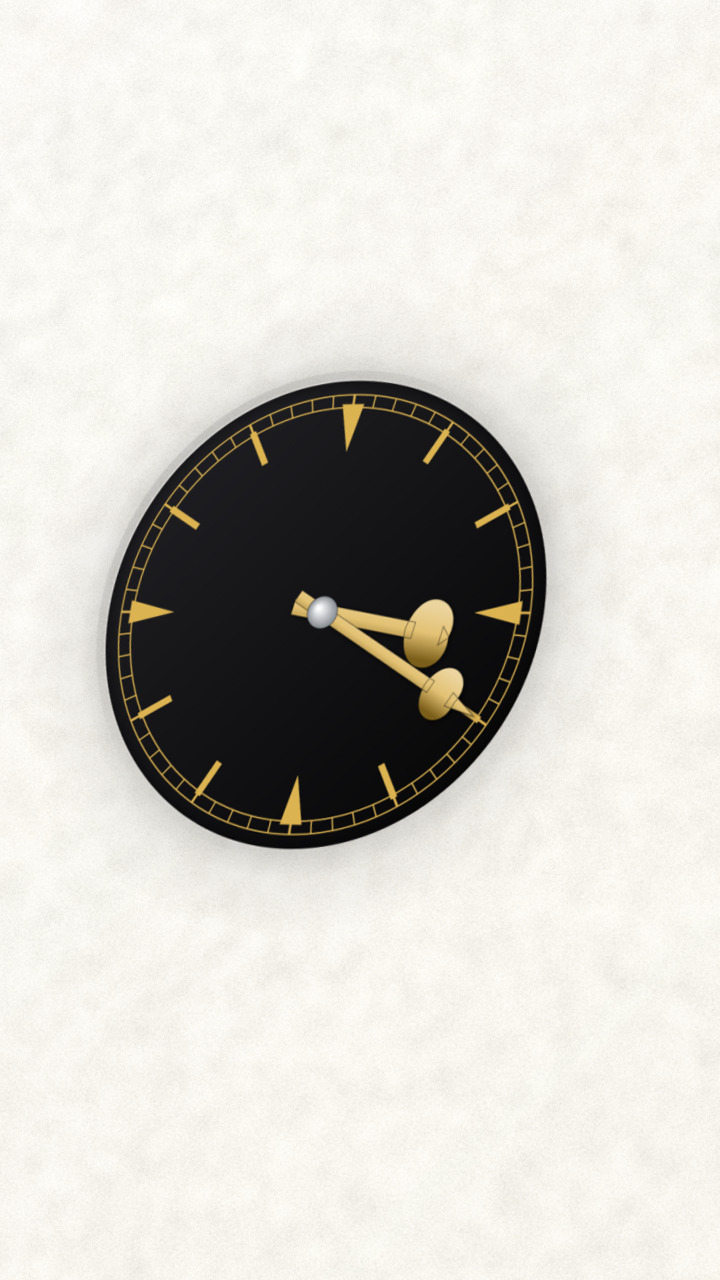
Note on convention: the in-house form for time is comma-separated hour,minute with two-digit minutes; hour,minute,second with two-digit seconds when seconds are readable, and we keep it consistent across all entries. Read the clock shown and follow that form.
3,20
